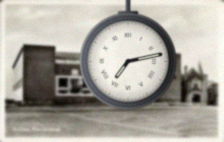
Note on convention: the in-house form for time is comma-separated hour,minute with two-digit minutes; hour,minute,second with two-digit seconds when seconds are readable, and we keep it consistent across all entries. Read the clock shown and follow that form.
7,13
